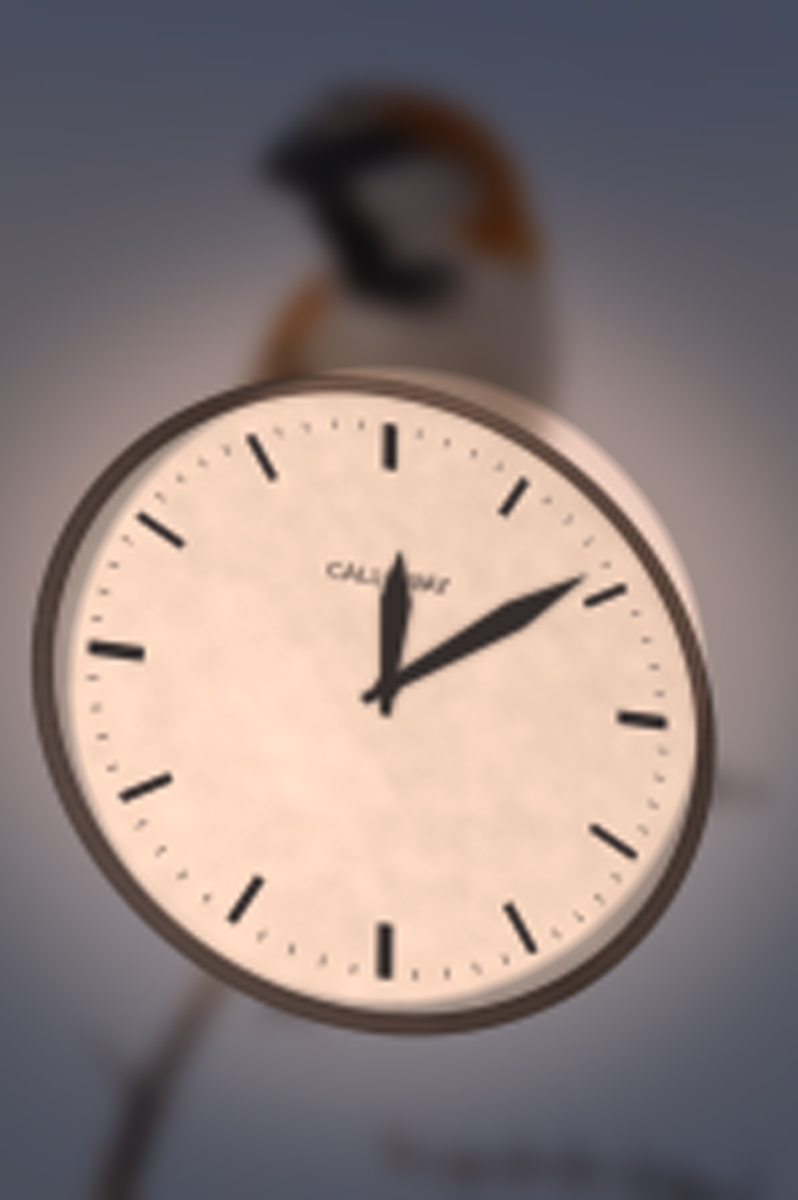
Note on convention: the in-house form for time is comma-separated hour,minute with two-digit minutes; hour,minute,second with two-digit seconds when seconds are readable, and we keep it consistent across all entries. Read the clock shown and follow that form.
12,09
